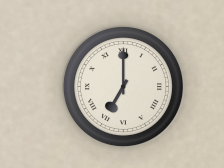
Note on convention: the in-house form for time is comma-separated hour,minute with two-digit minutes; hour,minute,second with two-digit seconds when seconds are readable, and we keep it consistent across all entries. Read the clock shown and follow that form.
7,00
